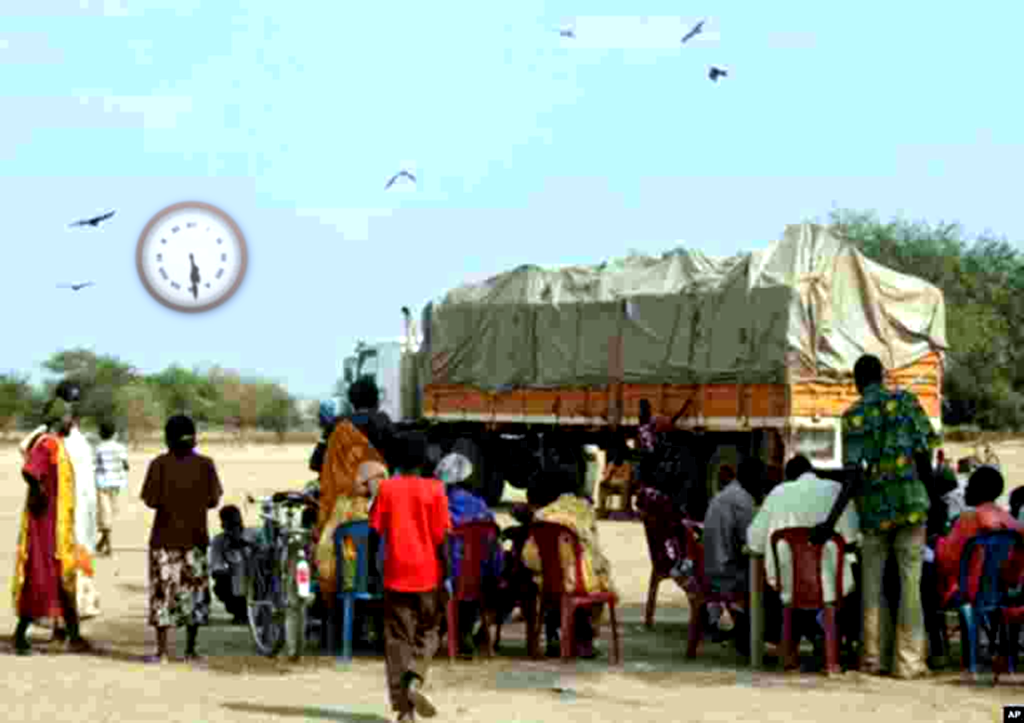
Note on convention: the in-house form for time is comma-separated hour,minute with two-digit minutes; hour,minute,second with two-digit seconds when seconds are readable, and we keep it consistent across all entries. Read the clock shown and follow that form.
5,29
